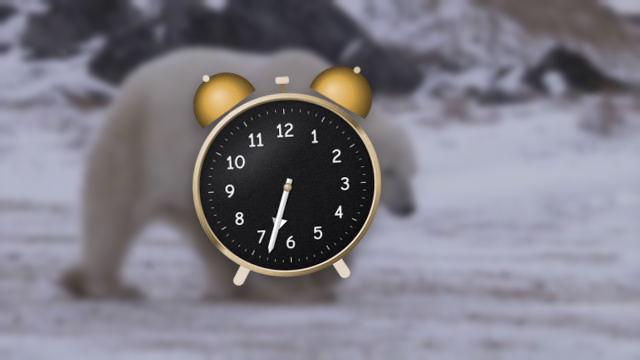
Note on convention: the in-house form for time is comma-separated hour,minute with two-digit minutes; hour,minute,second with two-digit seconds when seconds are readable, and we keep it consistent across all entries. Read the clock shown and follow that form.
6,33
